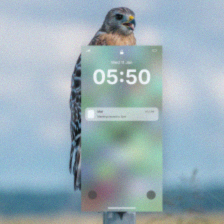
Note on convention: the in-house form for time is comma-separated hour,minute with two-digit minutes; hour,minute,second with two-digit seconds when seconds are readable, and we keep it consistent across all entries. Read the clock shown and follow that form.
5,50
